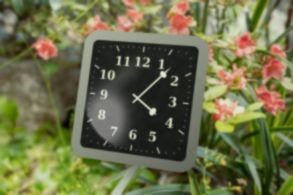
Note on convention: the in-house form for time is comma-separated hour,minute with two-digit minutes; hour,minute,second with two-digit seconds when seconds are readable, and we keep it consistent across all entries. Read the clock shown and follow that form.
4,07
